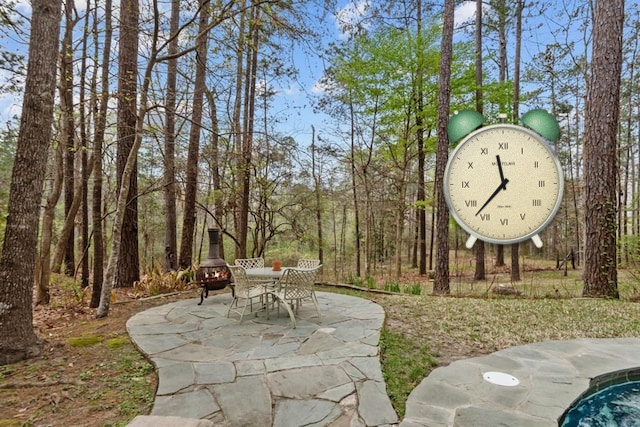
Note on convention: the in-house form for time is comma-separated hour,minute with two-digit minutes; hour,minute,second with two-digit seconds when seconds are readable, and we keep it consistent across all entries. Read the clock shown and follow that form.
11,37
